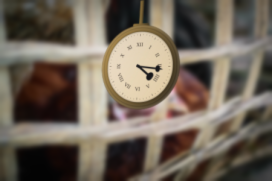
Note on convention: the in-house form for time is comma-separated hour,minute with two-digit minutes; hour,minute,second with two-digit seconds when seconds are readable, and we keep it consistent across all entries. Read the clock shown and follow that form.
4,16
